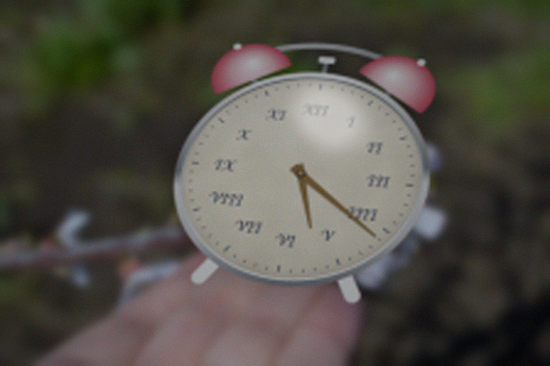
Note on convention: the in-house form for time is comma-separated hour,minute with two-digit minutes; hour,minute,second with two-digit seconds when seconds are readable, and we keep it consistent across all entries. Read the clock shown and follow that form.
5,21
